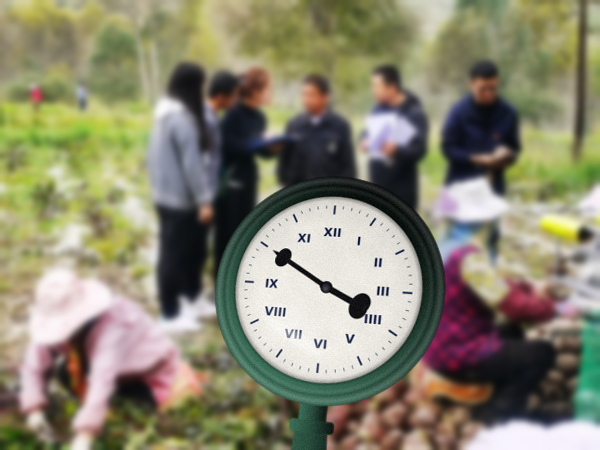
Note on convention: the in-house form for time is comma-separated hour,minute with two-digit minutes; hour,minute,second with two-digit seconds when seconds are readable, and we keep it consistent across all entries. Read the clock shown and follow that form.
3,50
